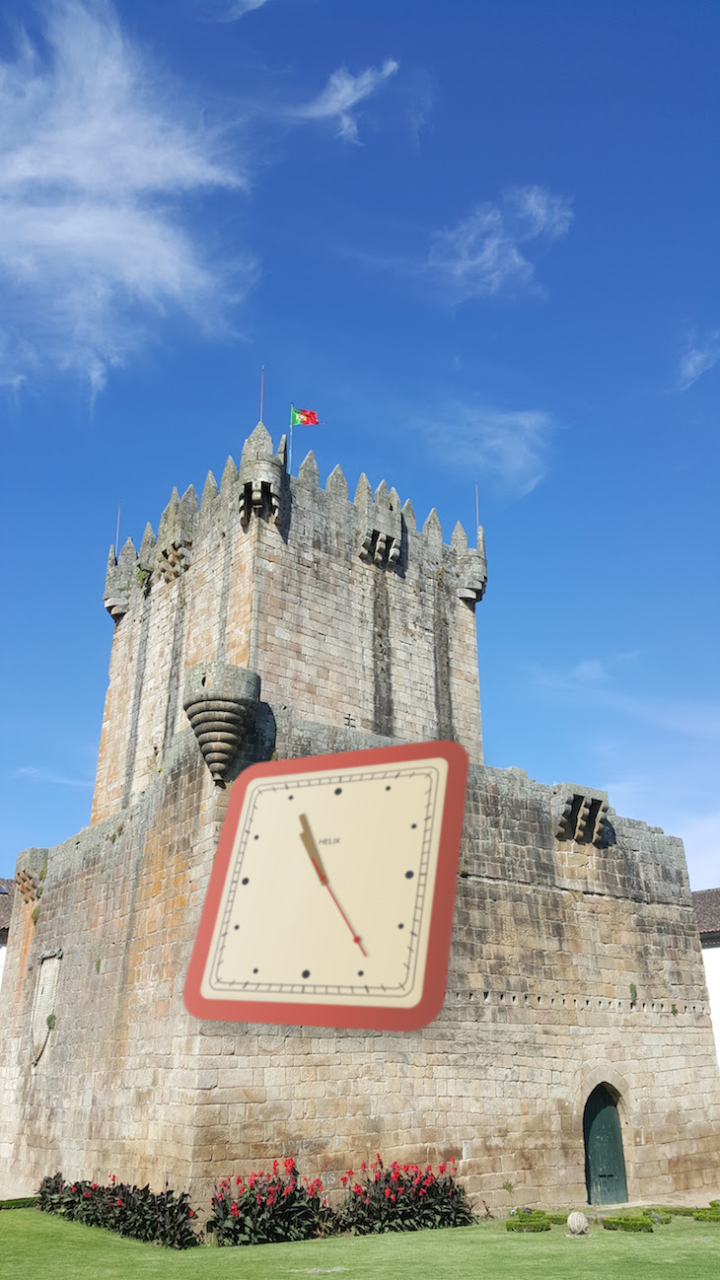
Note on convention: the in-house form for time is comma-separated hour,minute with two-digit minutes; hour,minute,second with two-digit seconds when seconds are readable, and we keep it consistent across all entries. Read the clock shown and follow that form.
10,55,24
